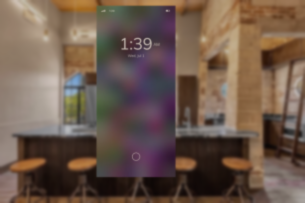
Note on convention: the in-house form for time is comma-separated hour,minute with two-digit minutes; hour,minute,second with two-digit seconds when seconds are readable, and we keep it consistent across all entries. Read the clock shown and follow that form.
1,39
